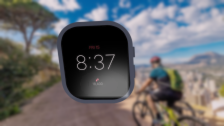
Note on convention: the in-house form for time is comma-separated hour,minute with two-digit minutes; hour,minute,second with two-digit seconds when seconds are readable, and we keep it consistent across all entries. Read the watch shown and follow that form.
8,37
